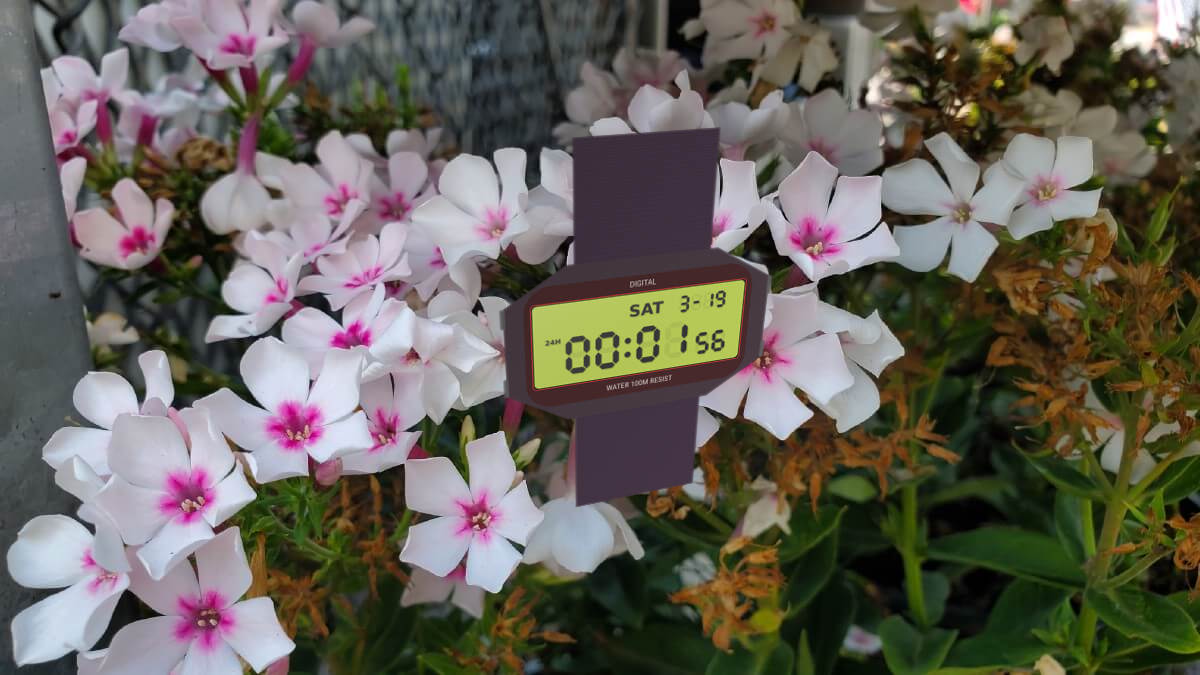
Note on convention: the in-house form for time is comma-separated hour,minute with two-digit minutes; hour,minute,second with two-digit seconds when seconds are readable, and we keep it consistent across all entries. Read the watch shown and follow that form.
0,01,56
